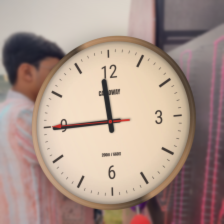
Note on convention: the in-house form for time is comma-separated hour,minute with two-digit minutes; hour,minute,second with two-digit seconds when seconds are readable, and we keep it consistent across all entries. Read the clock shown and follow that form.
11,44,45
